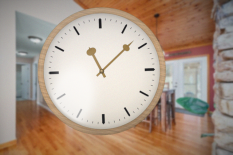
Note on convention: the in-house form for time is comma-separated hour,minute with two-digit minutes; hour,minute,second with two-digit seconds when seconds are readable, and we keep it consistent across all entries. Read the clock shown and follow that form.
11,08
